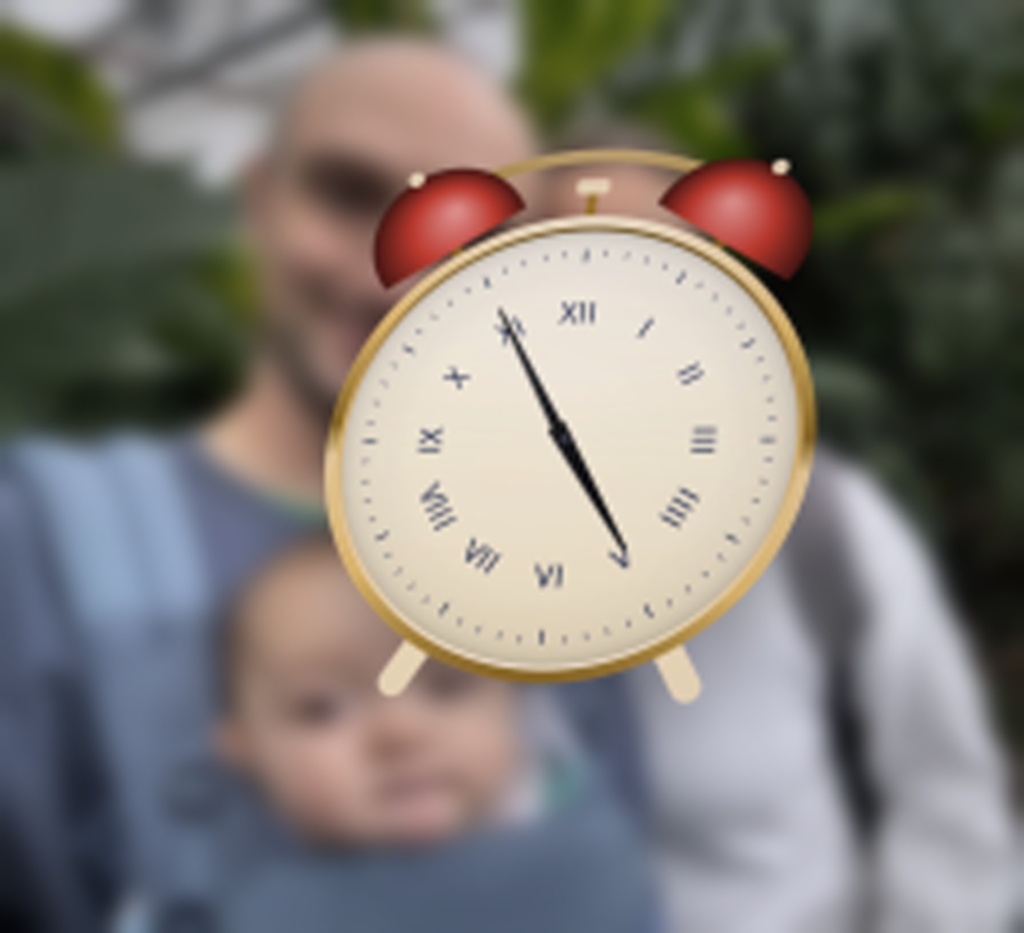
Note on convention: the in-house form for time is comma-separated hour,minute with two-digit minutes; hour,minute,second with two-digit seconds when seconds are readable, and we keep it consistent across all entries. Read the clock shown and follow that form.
4,55
